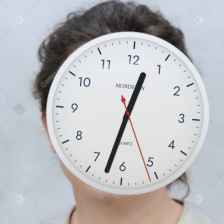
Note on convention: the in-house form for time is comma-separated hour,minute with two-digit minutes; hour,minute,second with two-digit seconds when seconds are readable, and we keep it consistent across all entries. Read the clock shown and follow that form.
12,32,26
